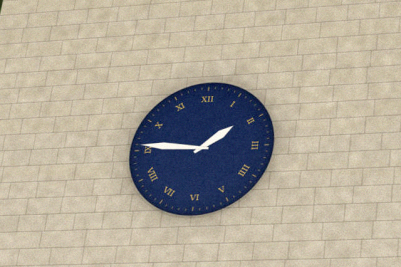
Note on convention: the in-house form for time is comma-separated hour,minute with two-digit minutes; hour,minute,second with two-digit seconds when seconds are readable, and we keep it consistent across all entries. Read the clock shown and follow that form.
1,46
